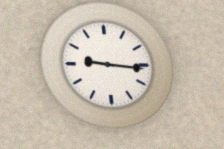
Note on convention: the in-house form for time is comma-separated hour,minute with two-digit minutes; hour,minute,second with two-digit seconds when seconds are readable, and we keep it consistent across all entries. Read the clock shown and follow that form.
9,16
